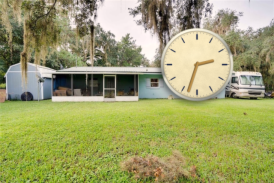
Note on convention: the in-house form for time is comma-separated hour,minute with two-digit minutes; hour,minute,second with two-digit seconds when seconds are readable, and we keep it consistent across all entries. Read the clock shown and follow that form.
2,33
